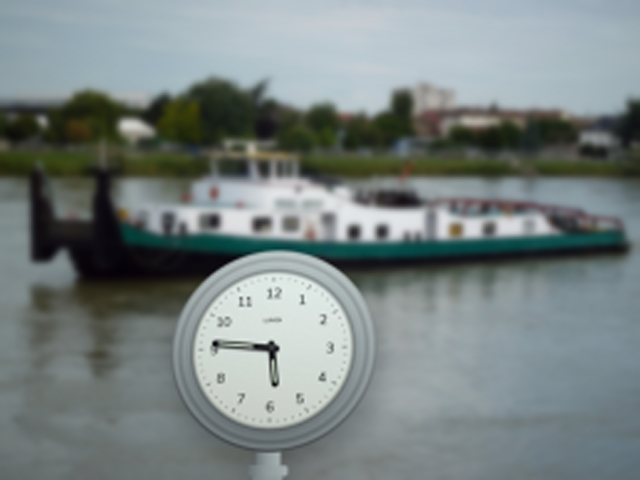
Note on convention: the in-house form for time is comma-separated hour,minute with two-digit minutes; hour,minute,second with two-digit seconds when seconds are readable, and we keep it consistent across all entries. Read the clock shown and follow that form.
5,46
